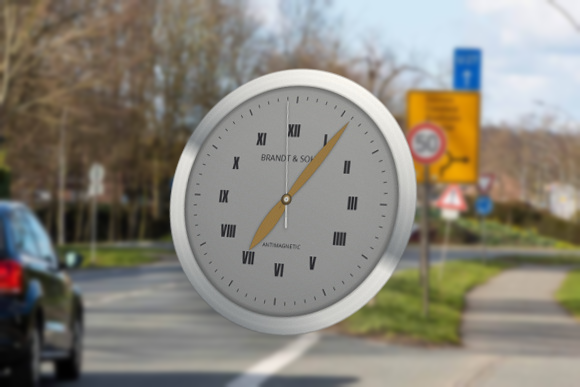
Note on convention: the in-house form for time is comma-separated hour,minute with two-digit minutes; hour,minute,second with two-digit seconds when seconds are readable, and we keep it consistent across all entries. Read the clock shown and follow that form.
7,05,59
